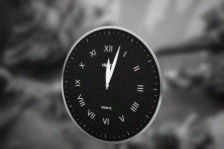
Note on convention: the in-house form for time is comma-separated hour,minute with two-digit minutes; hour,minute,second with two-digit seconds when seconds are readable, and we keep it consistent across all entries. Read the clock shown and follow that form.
12,03
